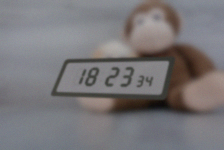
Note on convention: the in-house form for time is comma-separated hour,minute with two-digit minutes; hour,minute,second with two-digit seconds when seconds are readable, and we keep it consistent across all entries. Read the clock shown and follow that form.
18,23,34
